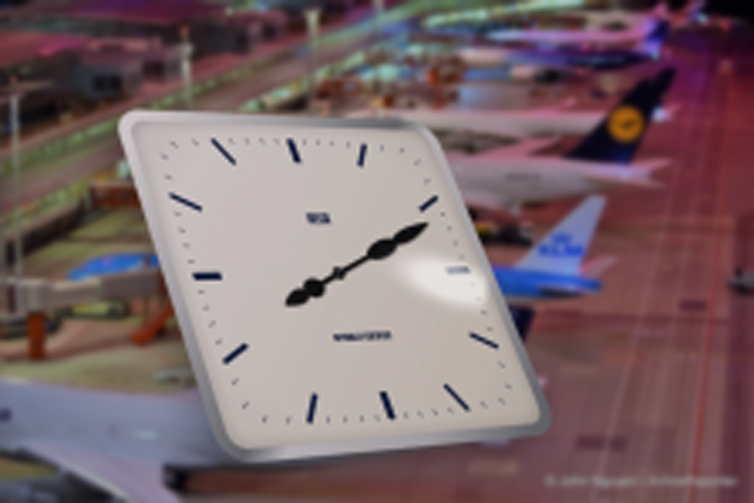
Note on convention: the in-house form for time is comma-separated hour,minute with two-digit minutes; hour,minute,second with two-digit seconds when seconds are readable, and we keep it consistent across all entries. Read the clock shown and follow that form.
8,11
